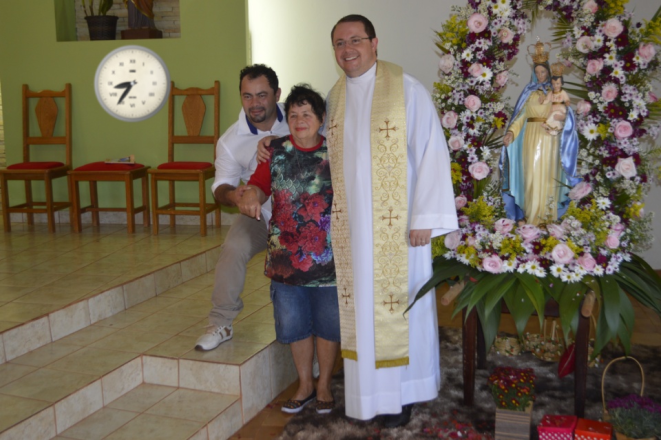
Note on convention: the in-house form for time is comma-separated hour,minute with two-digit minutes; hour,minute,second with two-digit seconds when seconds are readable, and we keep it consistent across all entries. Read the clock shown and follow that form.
8,36
